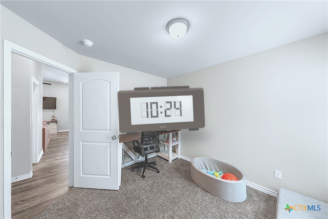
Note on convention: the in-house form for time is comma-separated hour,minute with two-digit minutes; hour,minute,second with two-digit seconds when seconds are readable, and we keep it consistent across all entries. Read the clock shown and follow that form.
10,24
